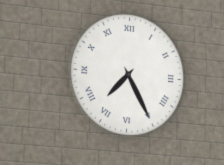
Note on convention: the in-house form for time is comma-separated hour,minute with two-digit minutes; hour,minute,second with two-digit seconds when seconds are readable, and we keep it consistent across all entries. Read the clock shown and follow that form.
7,25
